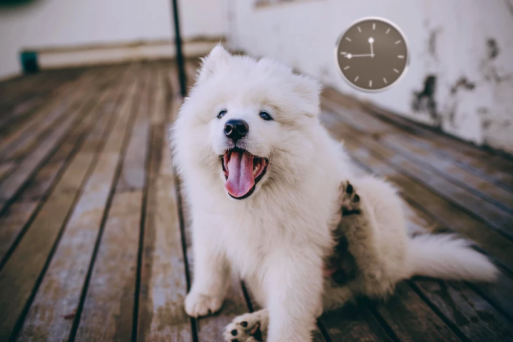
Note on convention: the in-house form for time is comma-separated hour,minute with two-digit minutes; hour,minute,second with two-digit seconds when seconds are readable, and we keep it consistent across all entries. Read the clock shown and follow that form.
11,44
